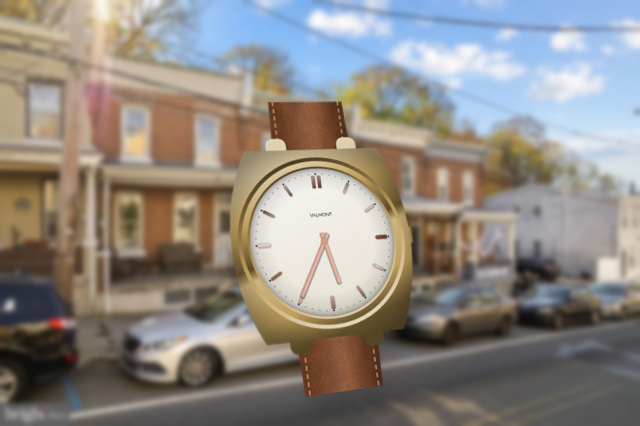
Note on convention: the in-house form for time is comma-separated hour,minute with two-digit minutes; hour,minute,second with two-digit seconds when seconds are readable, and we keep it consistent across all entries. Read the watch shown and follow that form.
5,35
